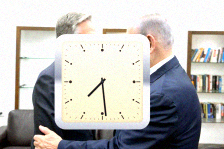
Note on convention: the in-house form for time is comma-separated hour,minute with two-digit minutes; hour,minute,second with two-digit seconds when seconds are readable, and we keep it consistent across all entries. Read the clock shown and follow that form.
7,29
